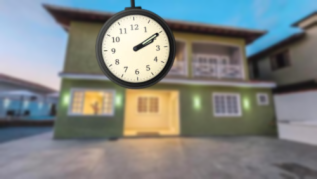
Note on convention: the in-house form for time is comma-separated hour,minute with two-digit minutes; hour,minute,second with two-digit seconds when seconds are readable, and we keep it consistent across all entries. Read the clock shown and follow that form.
2,10
